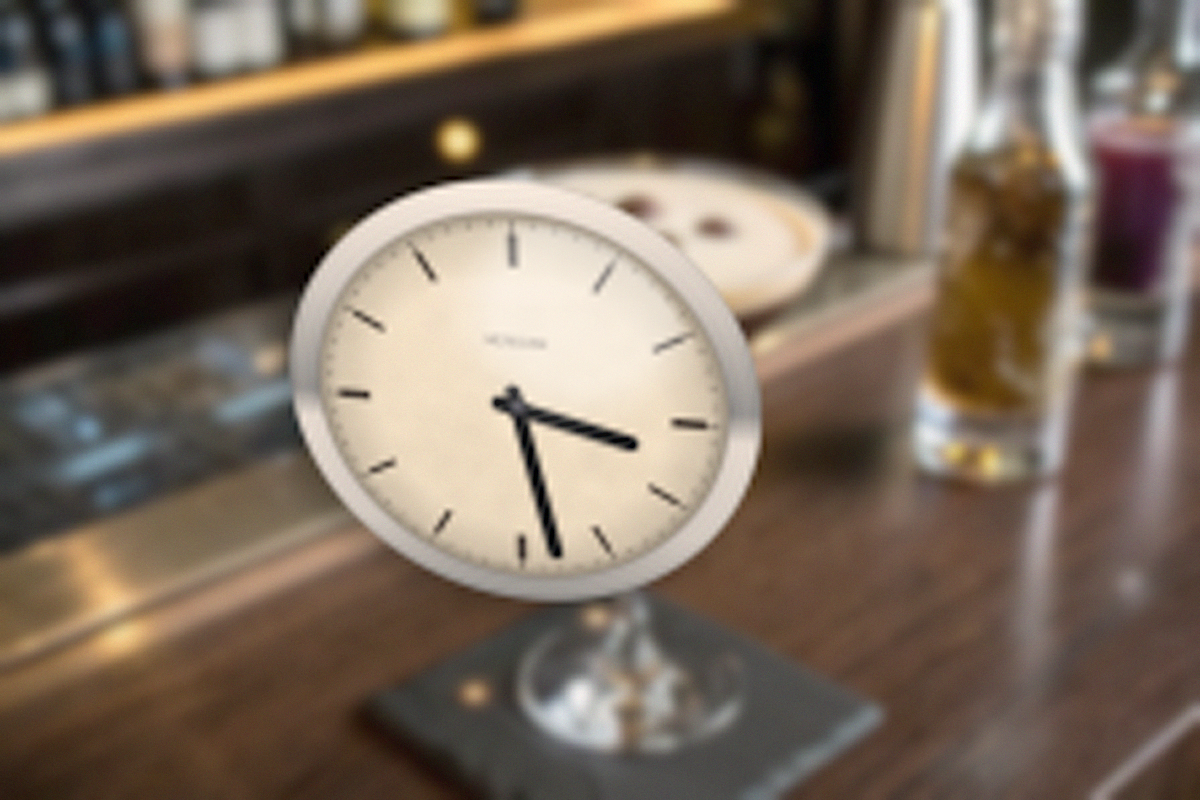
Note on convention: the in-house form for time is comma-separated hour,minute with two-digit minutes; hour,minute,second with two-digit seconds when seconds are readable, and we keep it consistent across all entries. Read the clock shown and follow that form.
3,28
